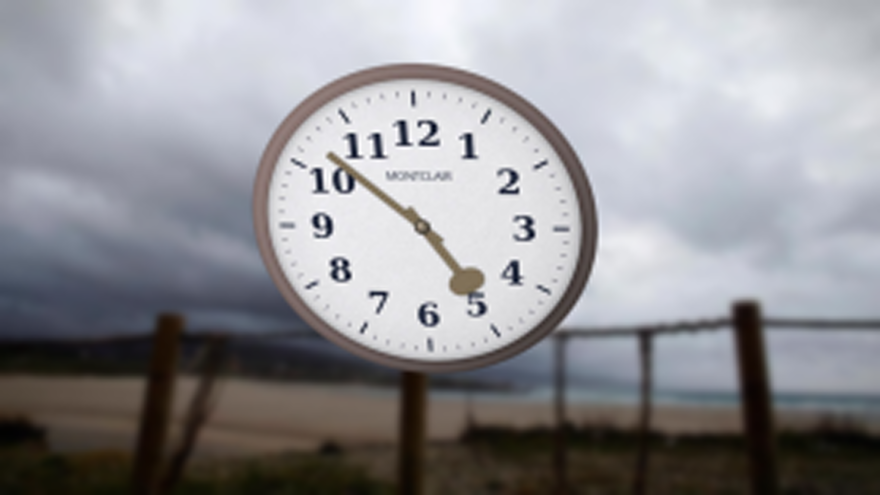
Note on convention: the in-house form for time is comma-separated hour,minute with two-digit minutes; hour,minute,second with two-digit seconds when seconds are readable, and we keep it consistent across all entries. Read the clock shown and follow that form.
4,52
